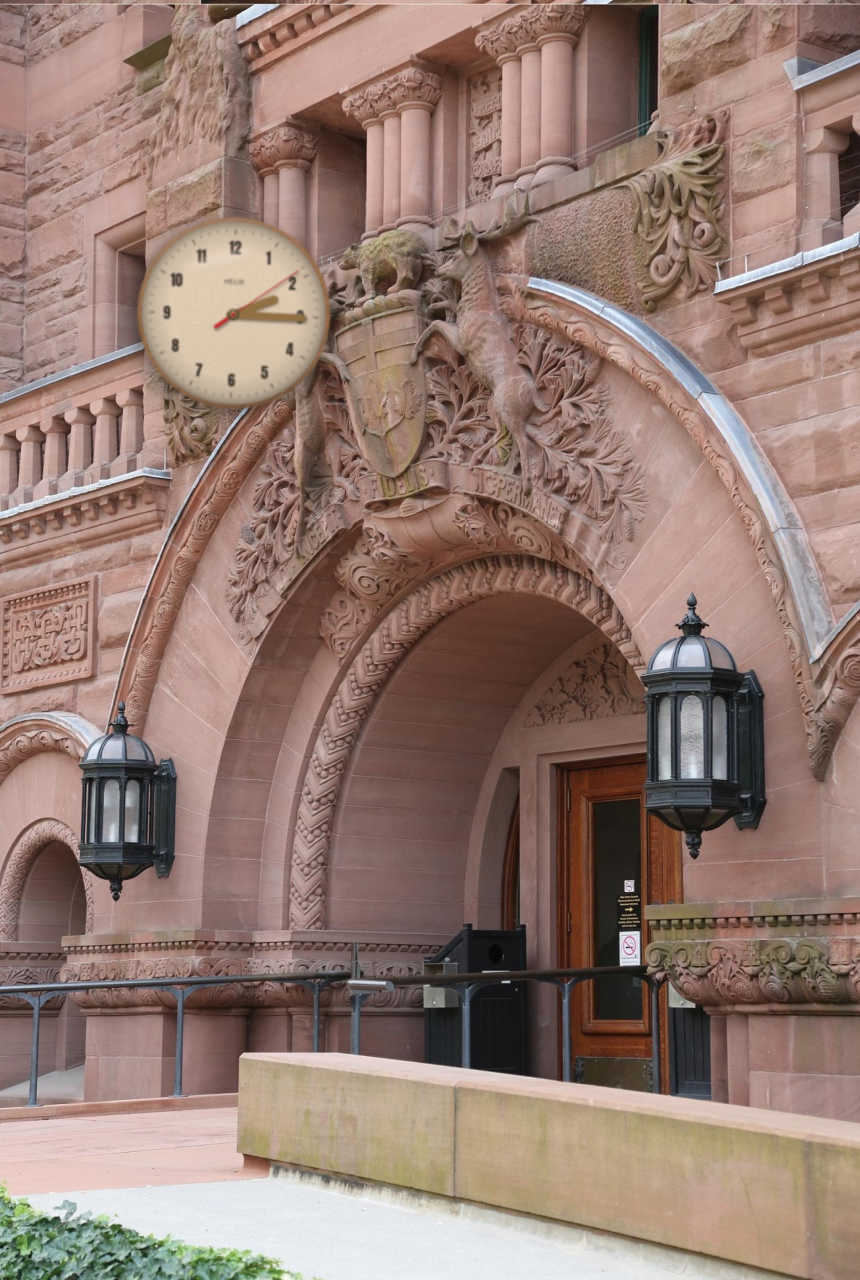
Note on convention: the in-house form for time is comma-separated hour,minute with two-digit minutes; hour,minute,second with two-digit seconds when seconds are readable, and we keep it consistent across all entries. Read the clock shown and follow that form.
2,15,09
